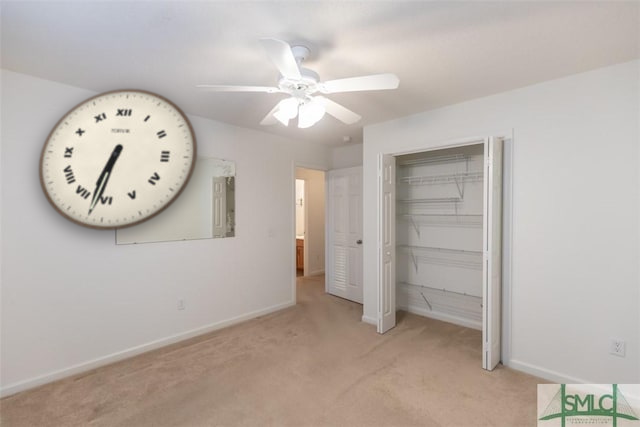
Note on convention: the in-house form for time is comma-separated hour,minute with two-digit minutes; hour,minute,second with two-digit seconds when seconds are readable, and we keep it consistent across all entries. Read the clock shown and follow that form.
6,32
